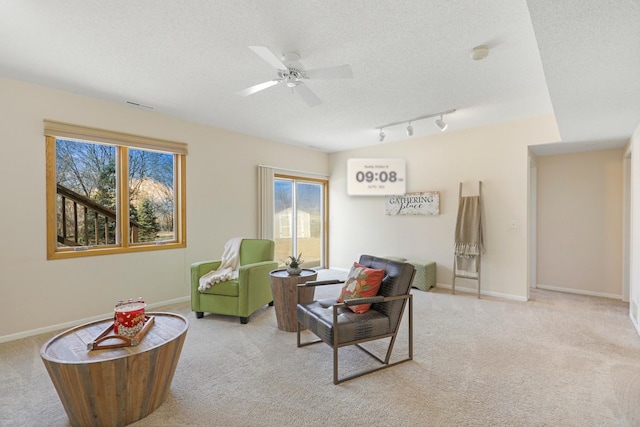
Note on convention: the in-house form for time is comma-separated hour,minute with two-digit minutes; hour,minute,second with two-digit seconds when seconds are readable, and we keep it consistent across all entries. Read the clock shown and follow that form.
9,08
